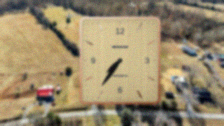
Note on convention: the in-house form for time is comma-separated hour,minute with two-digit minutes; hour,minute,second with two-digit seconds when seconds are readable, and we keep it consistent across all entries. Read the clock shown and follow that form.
7,36
